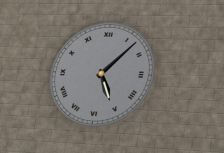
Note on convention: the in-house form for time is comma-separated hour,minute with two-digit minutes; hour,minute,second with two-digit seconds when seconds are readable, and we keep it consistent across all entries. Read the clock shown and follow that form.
5,07
